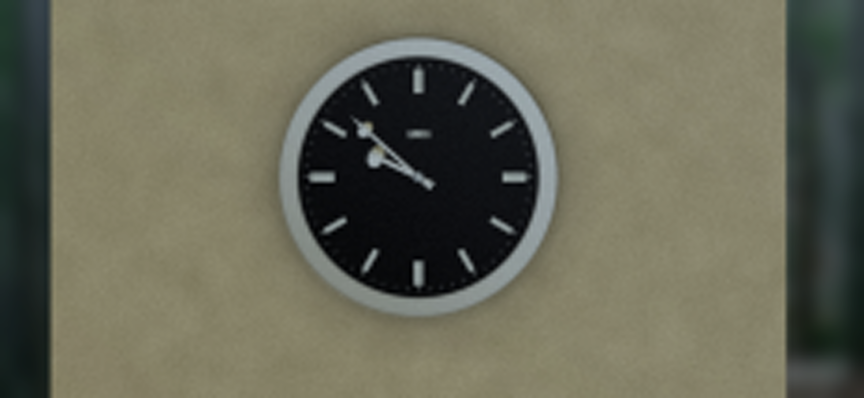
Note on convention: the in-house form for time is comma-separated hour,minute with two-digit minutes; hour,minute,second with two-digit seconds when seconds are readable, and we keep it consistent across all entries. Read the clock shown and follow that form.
9,52
